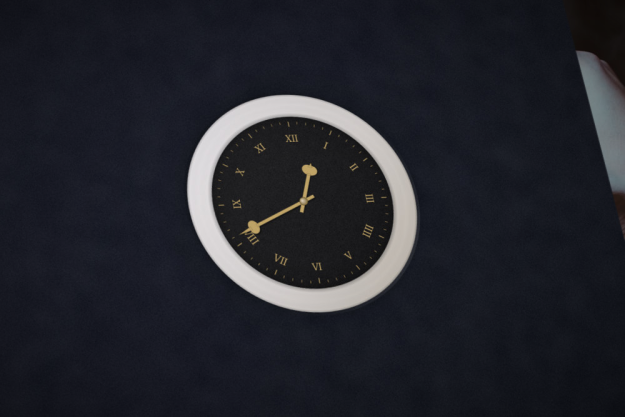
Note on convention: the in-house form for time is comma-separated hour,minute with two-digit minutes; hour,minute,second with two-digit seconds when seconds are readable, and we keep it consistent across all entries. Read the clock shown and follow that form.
12,41
